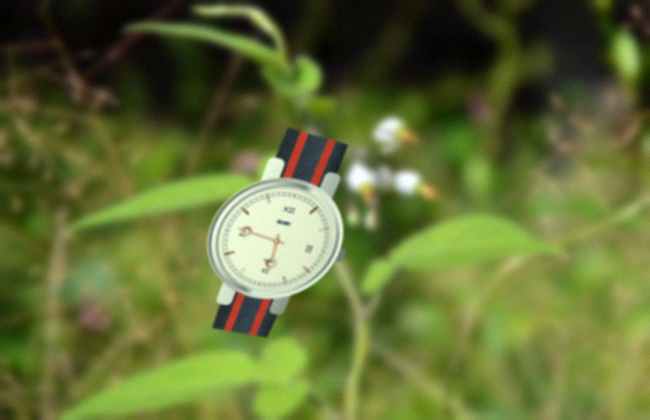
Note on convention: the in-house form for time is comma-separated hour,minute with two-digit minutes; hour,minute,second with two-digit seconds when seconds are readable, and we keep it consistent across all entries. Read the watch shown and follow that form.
5,46
